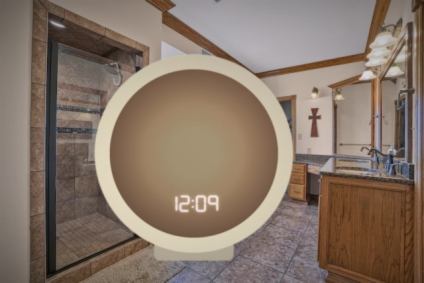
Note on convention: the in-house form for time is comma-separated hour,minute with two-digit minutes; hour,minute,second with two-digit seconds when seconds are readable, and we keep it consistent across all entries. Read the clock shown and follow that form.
12,09
